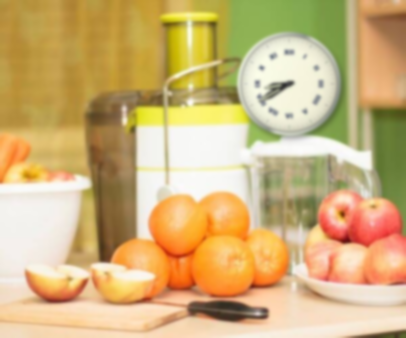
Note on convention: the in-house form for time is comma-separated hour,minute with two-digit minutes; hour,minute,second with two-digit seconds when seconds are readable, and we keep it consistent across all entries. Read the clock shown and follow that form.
8,40
